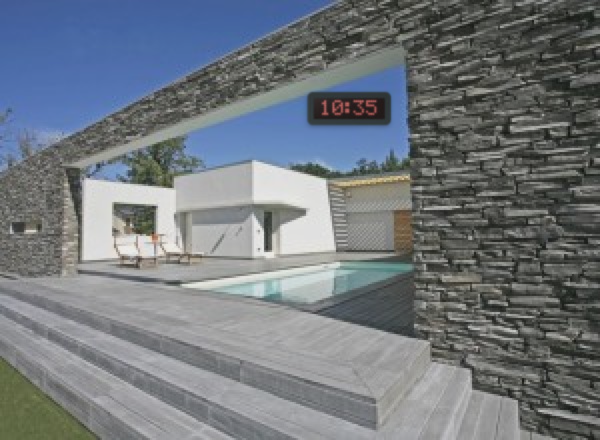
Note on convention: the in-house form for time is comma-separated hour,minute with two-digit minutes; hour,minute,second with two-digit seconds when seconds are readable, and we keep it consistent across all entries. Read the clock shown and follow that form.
10,35
